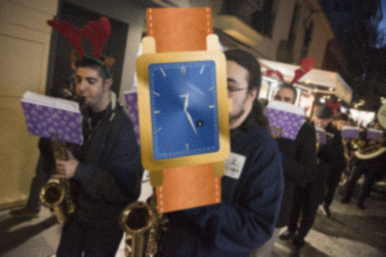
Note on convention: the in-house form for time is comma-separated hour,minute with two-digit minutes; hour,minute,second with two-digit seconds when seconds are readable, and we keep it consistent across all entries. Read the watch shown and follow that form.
12,26
